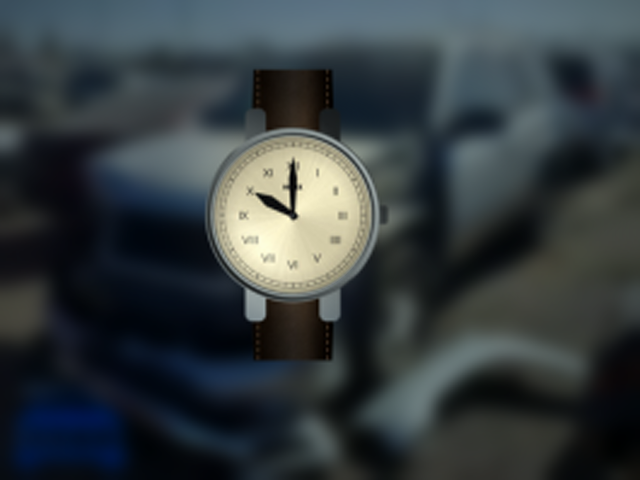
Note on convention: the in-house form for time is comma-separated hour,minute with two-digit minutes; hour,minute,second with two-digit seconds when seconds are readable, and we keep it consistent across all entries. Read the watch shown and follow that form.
10,00
